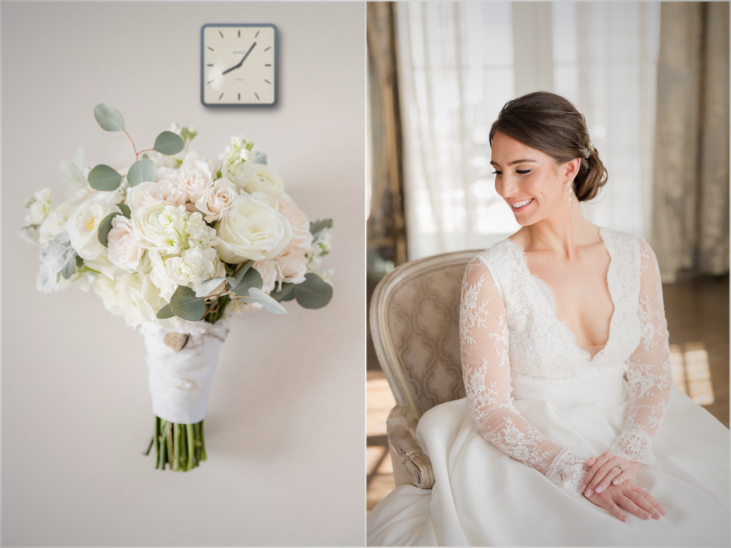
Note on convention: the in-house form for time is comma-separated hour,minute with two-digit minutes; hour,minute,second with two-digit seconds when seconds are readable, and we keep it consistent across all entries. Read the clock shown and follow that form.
8,06
